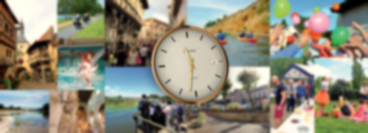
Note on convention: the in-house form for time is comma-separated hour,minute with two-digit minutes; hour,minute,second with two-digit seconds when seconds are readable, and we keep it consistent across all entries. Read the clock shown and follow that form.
11,32
